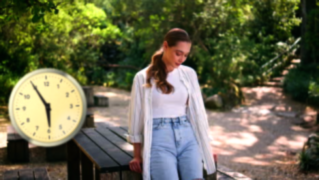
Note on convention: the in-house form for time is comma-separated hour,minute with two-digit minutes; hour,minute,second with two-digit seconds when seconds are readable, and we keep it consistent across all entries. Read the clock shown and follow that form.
5,55
